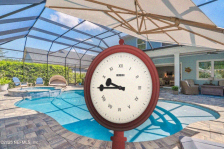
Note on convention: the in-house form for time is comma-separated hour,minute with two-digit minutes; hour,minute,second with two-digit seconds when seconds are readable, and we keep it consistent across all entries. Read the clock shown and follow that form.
9,45
